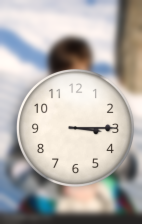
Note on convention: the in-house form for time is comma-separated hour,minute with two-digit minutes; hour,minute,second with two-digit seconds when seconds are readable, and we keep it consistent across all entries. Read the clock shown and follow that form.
3,15
